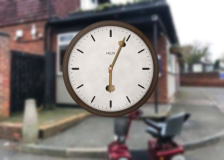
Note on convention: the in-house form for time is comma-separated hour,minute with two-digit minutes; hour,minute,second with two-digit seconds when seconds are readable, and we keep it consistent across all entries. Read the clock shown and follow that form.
6,04
